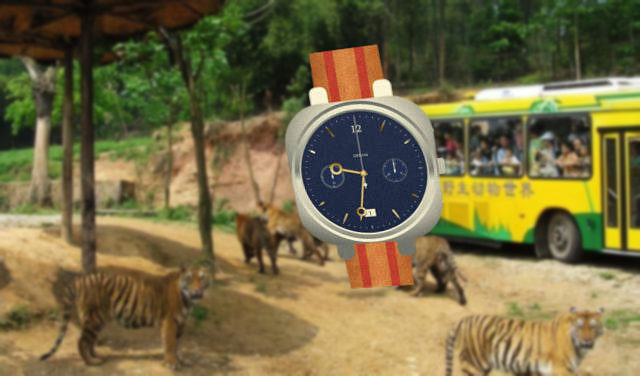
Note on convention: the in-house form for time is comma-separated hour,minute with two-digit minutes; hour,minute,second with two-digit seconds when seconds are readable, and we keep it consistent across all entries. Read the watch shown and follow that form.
9,32
